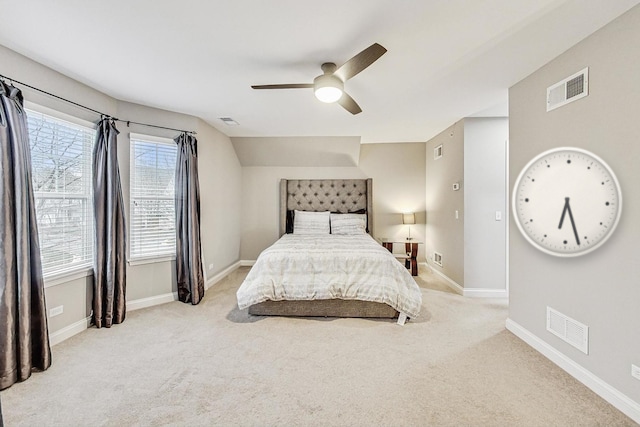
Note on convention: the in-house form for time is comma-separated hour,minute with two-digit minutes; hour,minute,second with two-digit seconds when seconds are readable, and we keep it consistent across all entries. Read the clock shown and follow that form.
6,27
